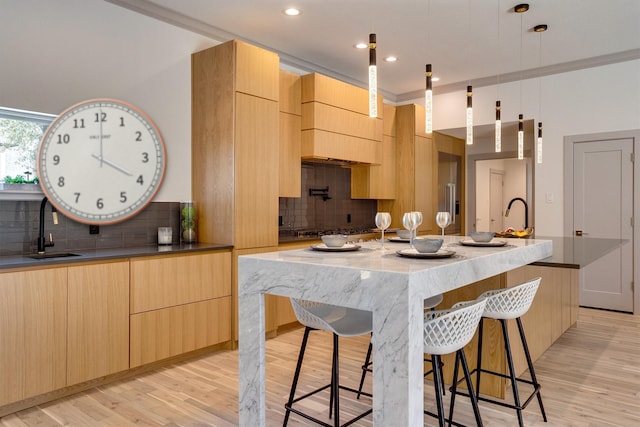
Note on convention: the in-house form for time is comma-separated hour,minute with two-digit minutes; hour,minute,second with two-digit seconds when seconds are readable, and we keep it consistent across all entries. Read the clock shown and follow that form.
4,00
